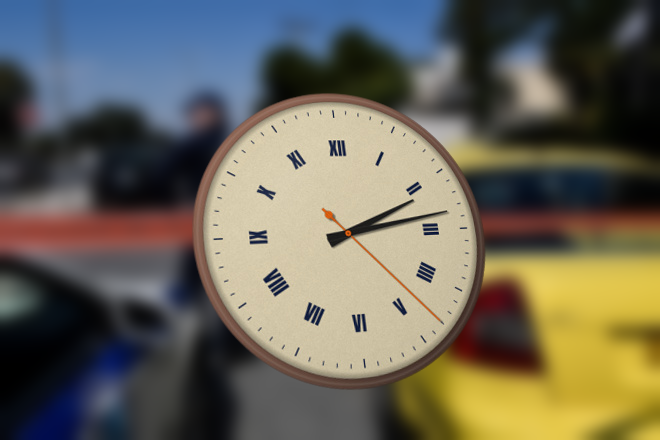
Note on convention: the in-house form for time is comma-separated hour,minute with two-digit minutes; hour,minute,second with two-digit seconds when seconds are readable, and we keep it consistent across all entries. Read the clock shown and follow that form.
2,13,23
